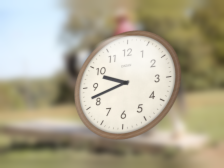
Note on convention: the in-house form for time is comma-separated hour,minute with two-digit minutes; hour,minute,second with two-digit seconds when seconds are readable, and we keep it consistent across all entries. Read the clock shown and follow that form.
9,42
